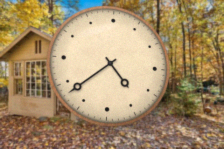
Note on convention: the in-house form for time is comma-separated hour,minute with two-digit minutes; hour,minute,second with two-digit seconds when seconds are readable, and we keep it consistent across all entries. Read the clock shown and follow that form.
4,38
